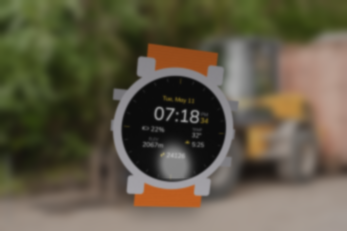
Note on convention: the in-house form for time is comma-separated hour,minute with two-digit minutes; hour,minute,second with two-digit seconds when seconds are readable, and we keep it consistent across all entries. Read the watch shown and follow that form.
7,18
